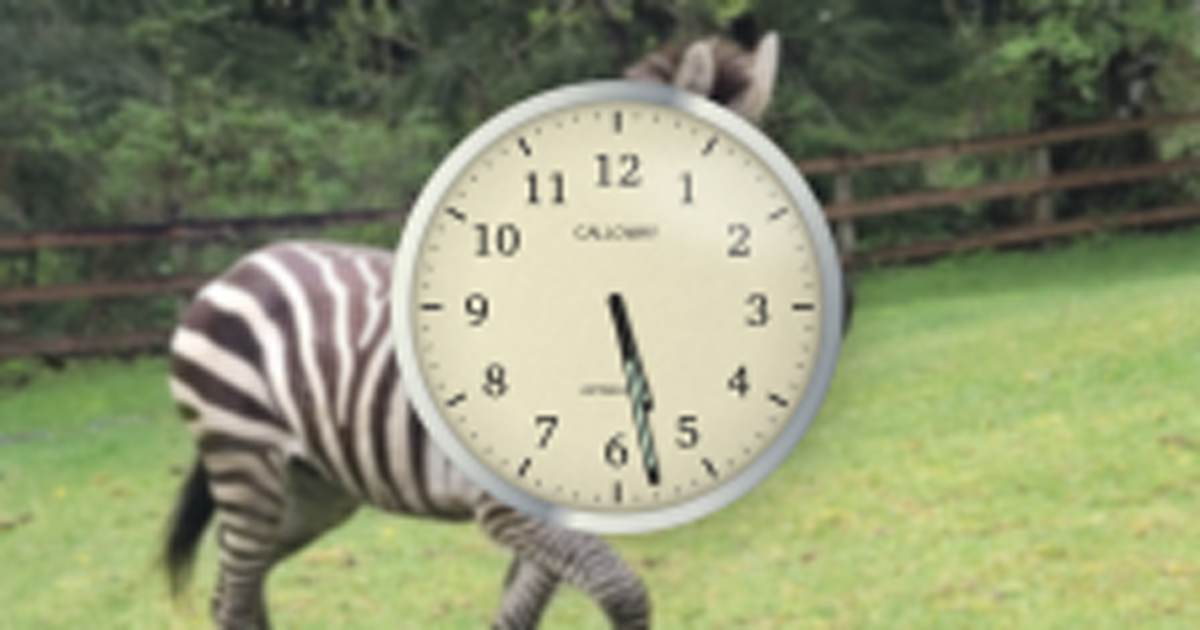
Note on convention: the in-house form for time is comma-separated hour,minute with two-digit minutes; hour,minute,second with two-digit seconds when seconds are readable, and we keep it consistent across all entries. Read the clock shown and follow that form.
5,28
